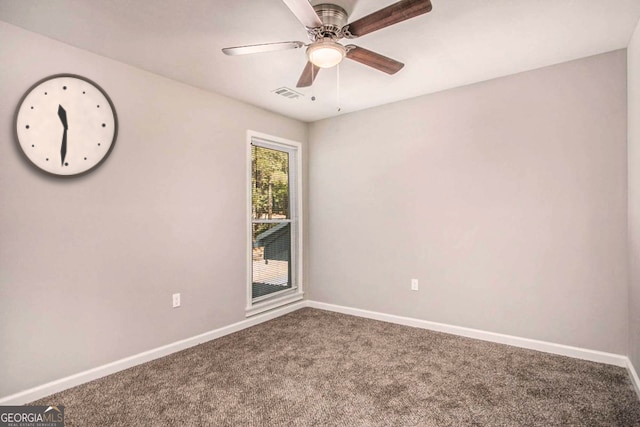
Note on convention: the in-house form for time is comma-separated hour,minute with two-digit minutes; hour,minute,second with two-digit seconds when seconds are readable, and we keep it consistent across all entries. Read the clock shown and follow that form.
11,31
